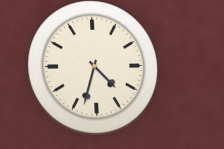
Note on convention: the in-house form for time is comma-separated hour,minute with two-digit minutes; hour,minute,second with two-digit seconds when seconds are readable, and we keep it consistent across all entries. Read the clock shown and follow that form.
4,33
